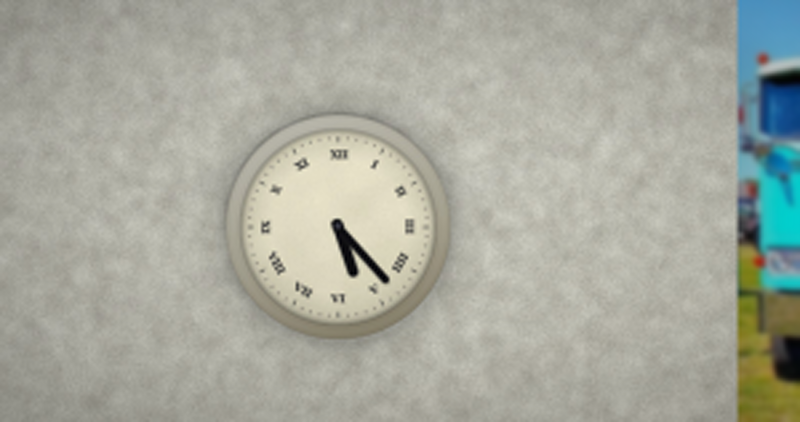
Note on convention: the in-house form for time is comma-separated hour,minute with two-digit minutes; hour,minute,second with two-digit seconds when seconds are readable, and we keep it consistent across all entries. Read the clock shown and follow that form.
5,23
